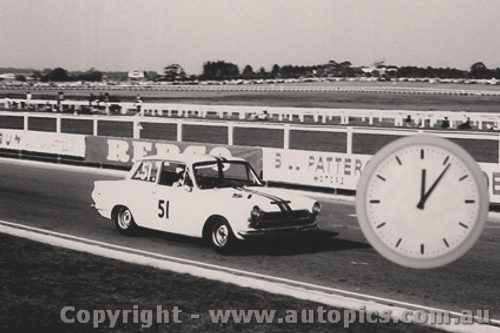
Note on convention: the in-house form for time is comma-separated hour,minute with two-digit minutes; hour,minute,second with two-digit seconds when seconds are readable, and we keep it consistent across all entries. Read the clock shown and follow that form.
12,06
